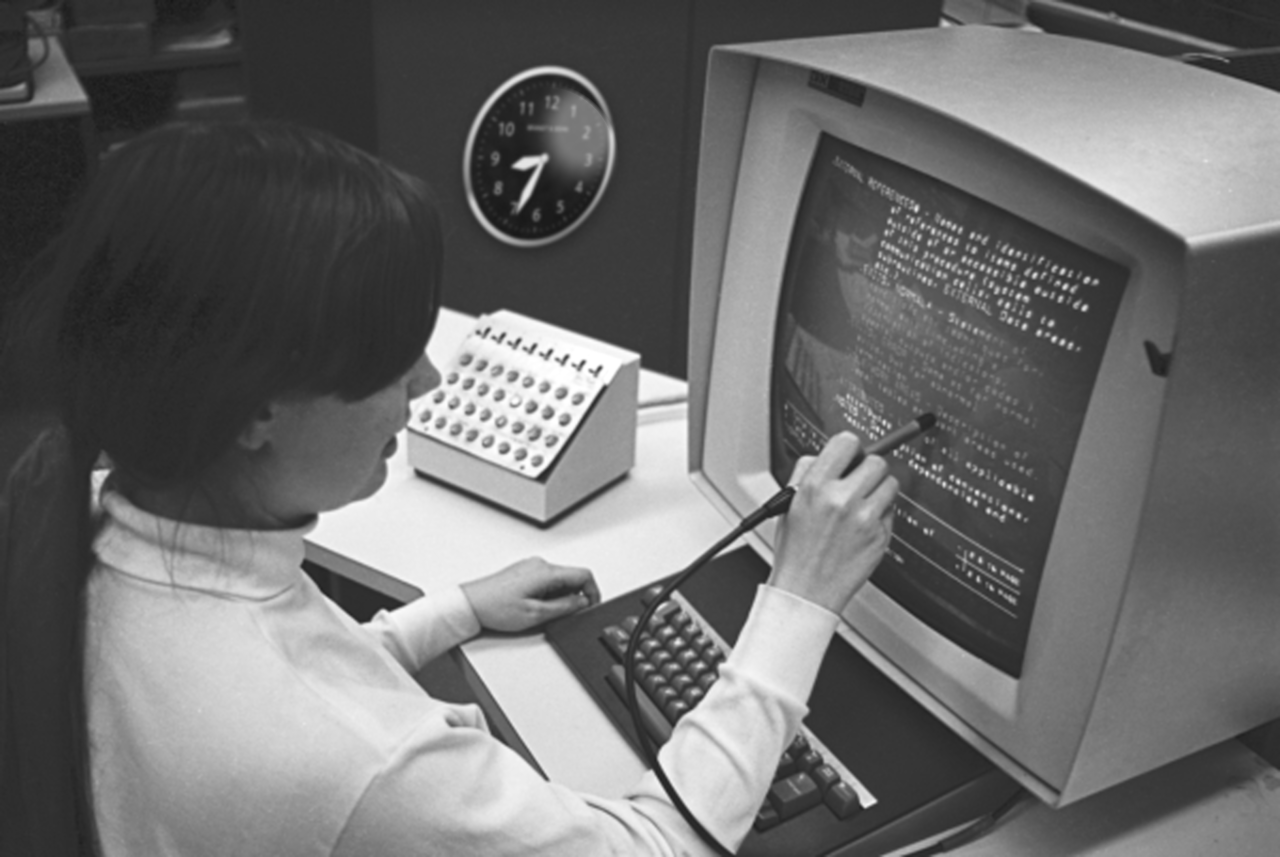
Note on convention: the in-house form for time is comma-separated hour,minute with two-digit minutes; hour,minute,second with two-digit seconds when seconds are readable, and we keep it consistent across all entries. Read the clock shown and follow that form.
8,34
